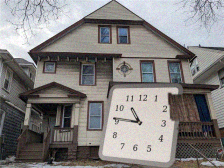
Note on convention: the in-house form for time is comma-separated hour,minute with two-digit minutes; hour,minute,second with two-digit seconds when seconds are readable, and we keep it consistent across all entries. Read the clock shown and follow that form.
10,46
